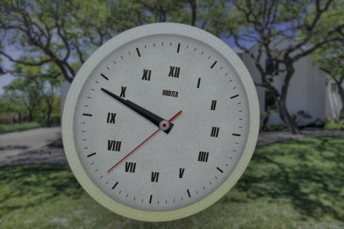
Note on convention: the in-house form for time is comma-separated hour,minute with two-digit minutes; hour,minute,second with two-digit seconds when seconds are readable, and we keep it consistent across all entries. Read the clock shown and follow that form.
9,48,37
